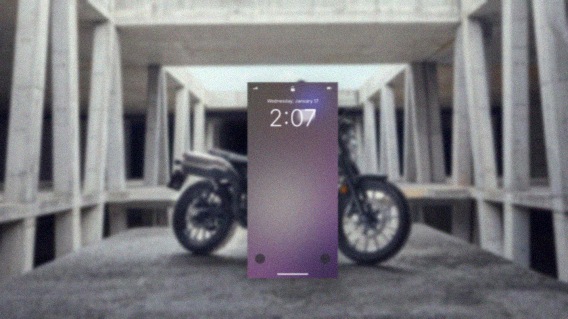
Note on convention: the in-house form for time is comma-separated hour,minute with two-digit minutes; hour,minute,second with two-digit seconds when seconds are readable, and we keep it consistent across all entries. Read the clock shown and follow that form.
2,07
